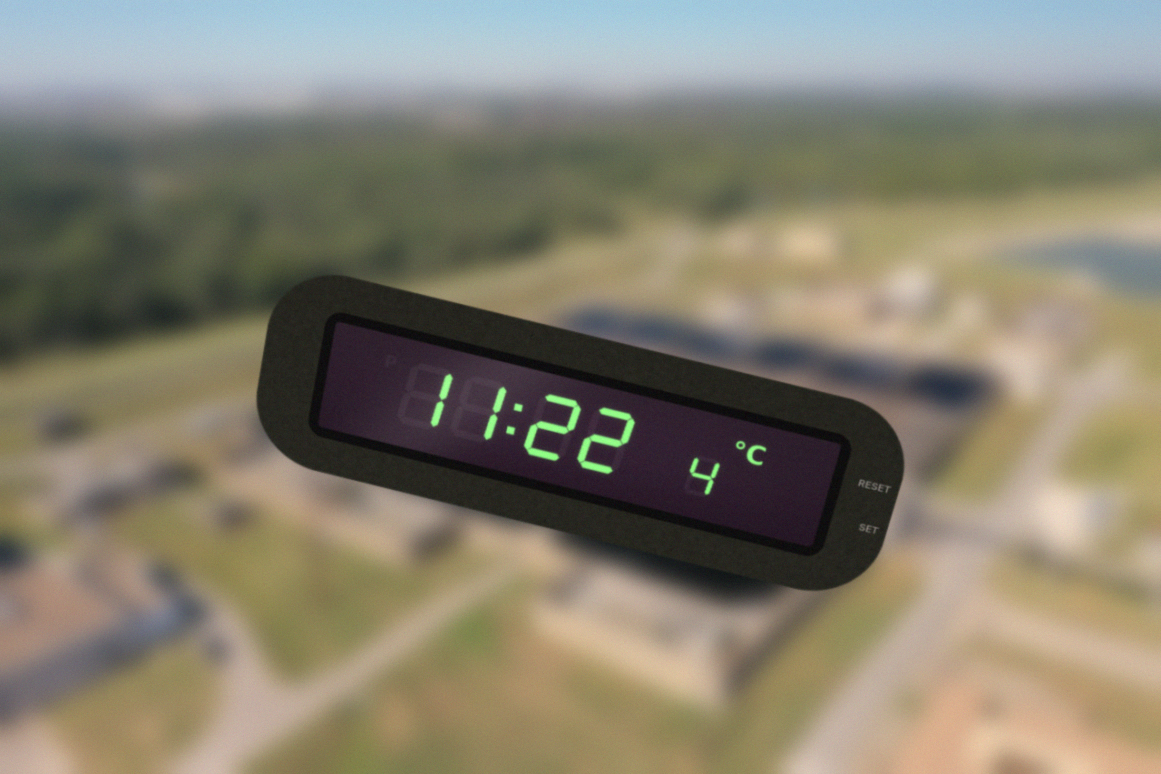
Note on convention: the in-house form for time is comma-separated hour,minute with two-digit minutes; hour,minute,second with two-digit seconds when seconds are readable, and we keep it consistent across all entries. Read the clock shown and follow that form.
11,22
